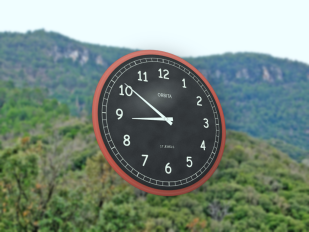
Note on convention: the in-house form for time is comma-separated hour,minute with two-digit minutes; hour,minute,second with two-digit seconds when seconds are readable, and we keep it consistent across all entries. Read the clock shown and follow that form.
8,51
